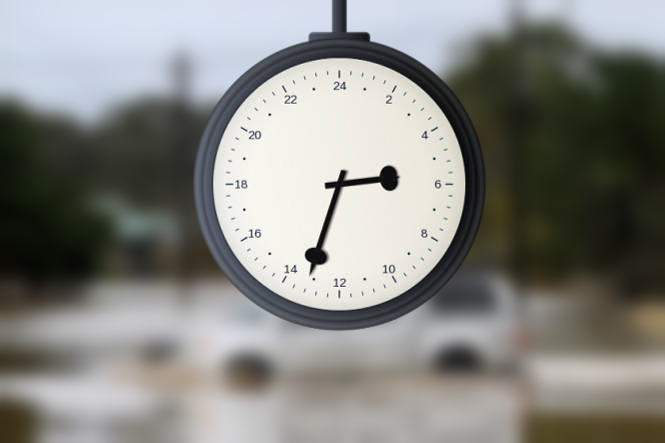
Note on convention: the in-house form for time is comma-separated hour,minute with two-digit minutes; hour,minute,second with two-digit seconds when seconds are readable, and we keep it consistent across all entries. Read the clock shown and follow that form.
5,33
